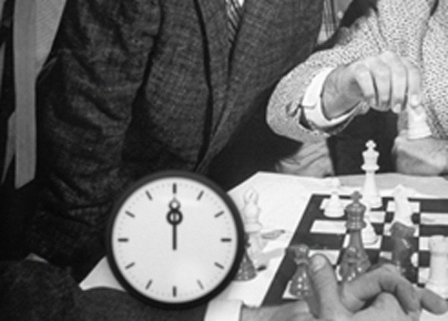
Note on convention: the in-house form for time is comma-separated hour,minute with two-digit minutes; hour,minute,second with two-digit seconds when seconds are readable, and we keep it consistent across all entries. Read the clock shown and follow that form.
12,00
